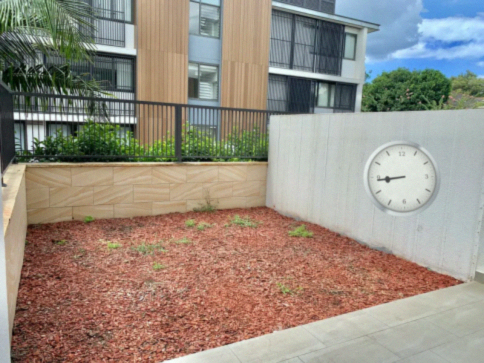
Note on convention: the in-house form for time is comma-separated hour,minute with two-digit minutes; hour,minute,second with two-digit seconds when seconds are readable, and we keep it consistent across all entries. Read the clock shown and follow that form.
8,44
